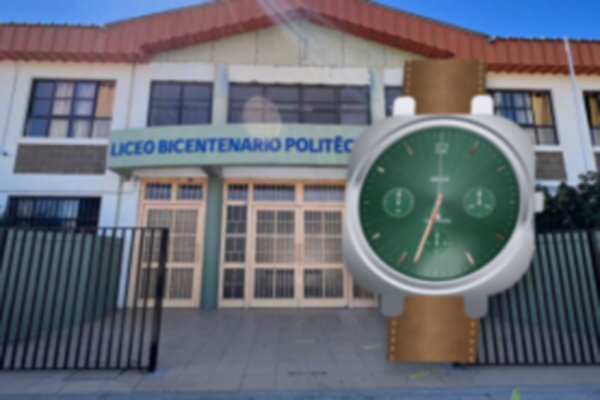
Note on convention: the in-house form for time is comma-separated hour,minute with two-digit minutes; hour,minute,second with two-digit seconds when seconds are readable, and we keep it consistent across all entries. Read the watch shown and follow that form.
6,33
